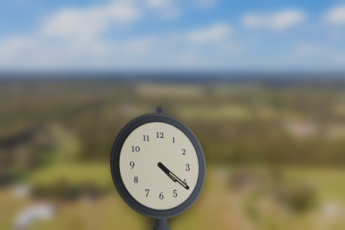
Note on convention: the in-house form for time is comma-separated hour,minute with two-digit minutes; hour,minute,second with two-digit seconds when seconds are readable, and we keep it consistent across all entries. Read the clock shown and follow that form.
4,21
